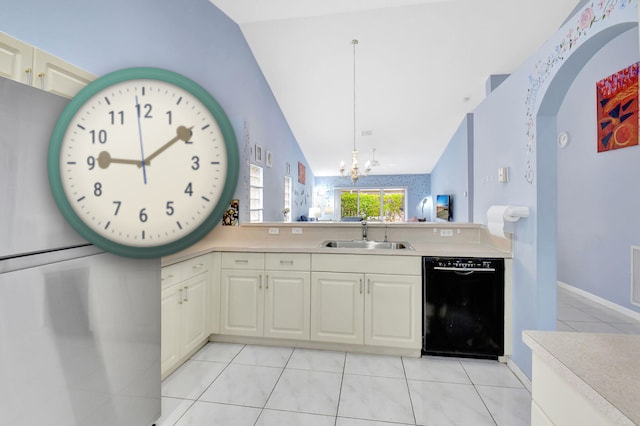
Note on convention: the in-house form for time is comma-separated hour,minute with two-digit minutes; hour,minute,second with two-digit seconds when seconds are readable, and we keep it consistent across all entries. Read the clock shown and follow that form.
9,08,59
